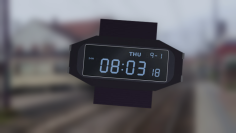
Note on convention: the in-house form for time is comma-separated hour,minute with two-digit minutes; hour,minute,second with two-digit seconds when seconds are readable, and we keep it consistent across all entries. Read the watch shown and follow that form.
8,03,18
